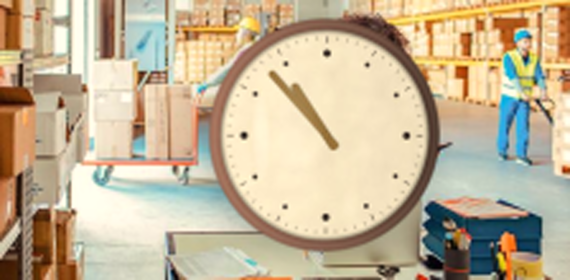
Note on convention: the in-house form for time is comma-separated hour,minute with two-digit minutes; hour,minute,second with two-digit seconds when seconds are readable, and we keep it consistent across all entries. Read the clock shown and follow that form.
10,53
